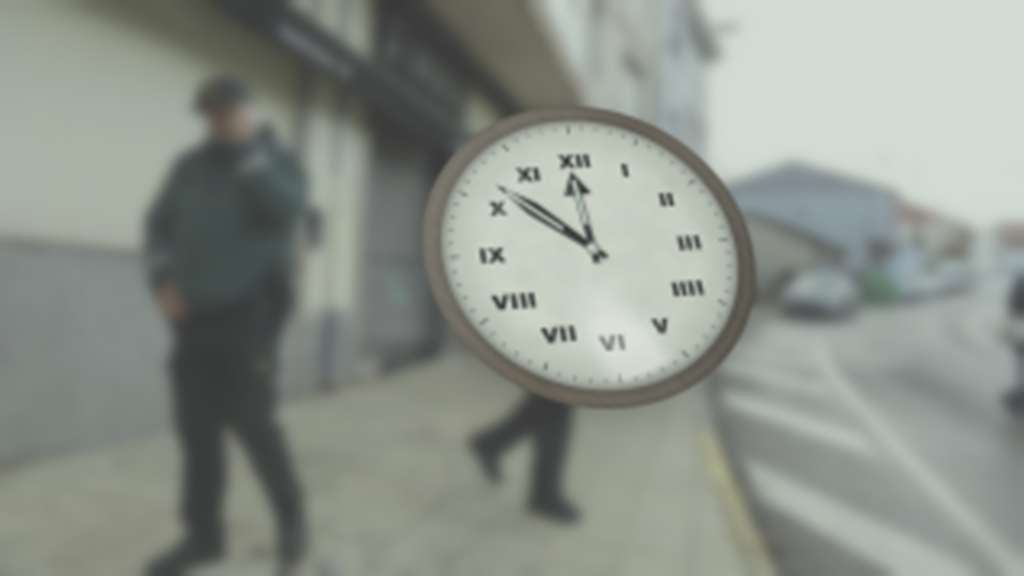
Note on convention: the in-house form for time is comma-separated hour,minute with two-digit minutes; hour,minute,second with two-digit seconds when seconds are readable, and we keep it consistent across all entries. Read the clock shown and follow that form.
11,52
